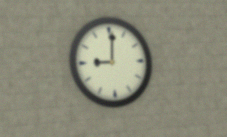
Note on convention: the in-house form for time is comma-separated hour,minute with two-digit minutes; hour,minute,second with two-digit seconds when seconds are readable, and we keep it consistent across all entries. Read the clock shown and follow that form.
9,01
